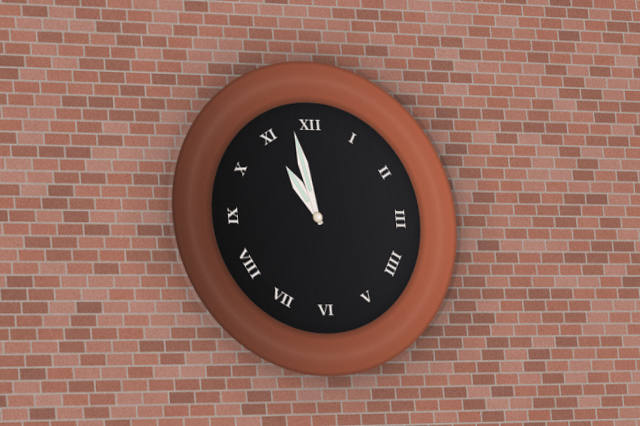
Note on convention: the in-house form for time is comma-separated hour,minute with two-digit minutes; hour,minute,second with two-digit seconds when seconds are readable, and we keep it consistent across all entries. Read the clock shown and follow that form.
10,58
